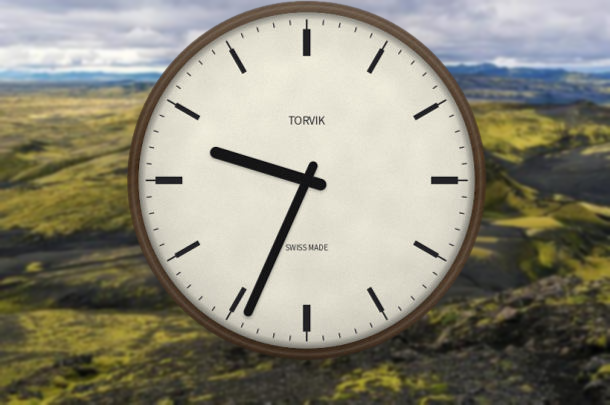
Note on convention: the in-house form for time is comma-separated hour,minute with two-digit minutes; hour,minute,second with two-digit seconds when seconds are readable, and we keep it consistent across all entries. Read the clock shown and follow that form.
9,34
